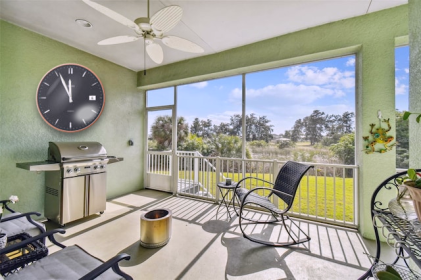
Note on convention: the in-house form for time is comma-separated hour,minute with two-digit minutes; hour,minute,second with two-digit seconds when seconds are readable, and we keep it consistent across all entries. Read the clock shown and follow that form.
11,56
